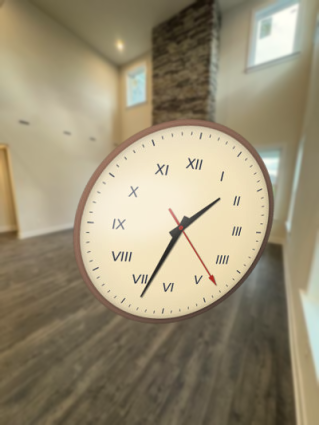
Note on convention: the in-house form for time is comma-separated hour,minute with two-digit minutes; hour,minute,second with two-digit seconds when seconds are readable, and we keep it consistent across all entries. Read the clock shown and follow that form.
1,33,23
